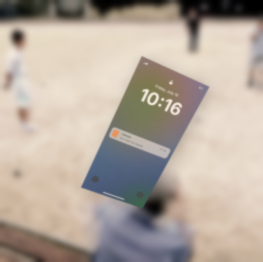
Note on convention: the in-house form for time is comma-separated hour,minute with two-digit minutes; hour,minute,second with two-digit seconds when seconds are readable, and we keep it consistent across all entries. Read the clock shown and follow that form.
10,16
